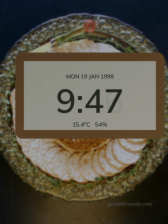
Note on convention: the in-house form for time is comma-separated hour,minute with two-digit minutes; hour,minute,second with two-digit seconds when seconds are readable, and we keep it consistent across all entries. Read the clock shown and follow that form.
9,47
